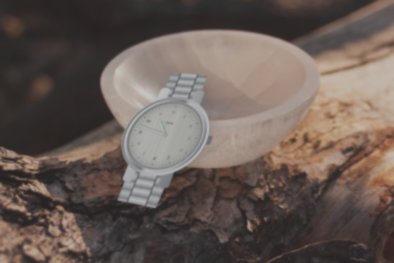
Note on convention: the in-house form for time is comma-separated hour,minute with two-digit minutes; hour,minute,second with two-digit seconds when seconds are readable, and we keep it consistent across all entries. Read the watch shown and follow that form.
10,47
